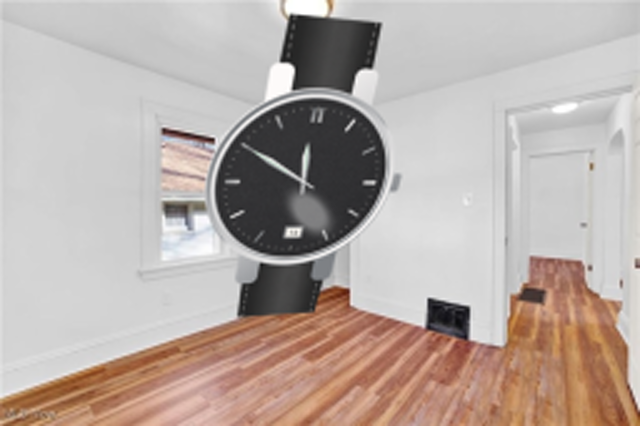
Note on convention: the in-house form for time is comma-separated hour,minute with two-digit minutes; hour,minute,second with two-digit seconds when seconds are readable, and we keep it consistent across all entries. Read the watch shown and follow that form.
11,50
